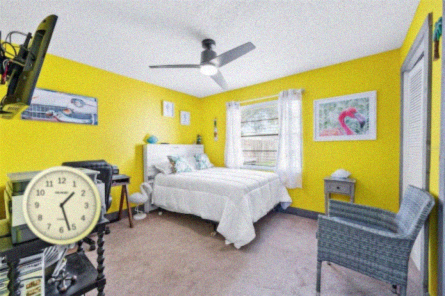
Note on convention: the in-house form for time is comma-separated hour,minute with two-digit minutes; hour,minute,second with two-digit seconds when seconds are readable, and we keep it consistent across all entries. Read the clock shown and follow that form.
1,27
